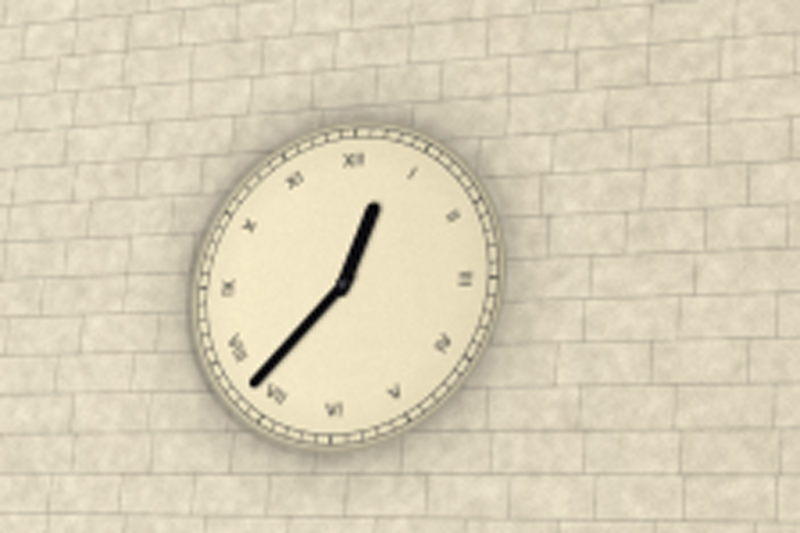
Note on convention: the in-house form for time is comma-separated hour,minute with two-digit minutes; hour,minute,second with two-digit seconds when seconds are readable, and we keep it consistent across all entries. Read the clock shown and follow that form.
12,37
